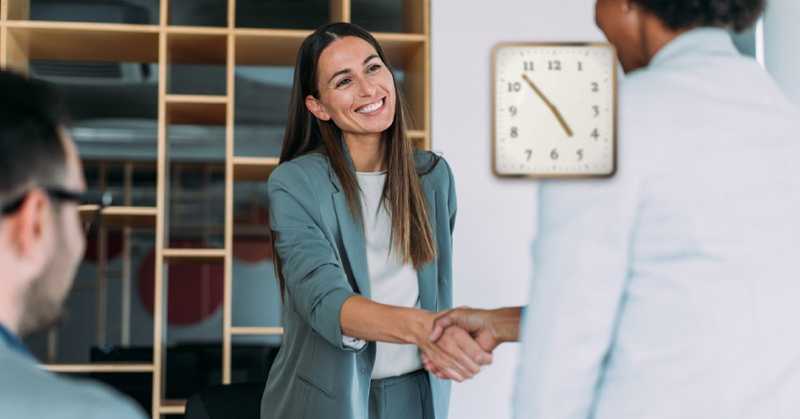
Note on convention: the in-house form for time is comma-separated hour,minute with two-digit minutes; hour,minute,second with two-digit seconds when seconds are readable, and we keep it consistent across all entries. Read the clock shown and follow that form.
4,53
